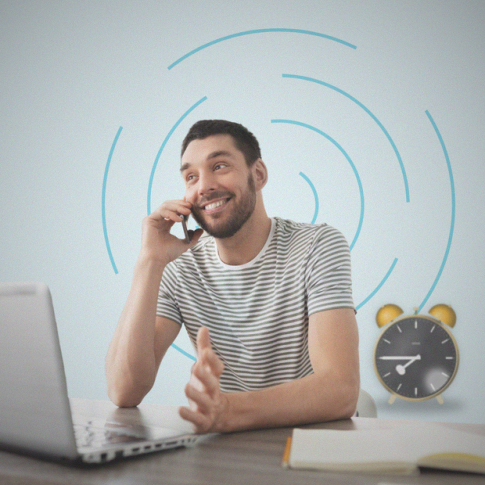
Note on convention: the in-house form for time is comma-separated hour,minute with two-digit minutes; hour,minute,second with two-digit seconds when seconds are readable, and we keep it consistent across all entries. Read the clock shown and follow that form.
7,45
